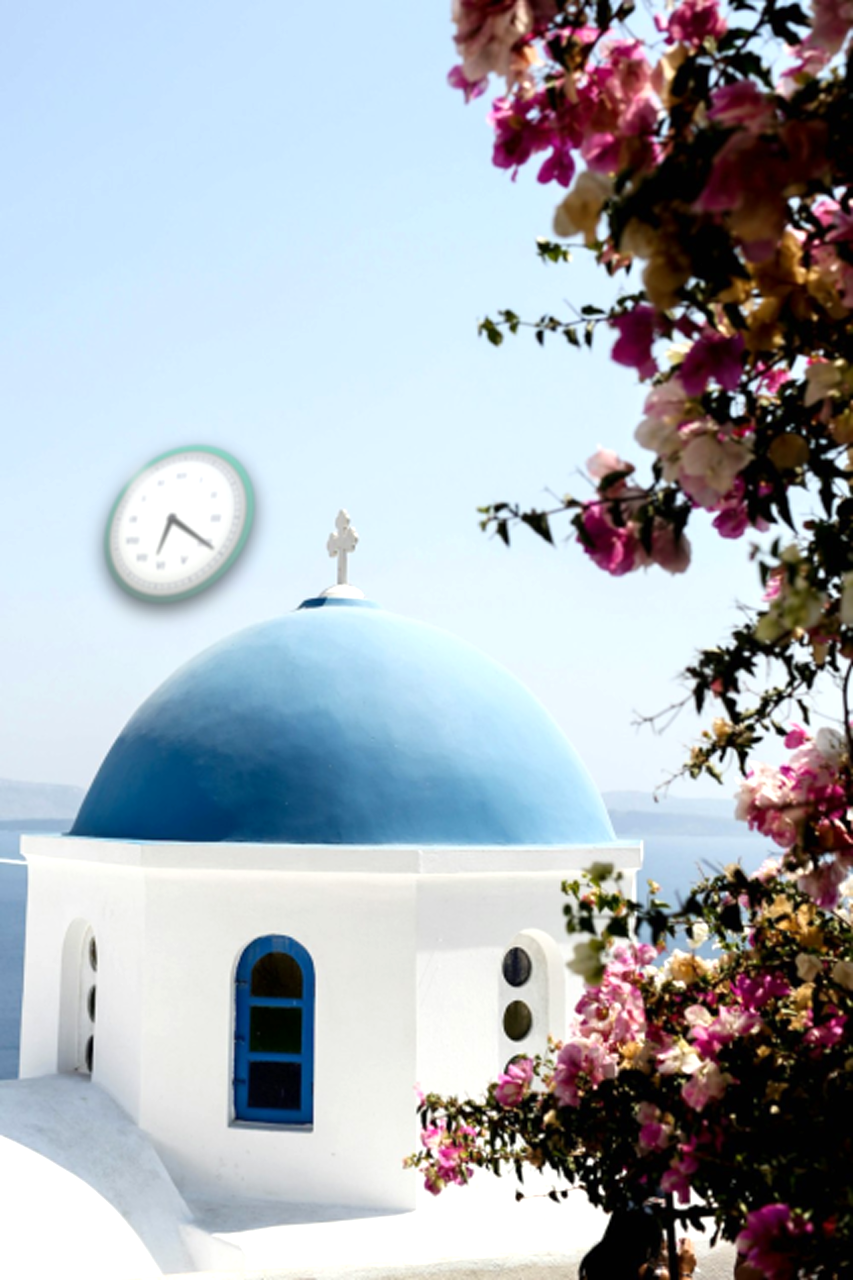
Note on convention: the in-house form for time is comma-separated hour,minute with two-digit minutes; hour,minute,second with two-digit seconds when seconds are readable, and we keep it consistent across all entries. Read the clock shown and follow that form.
6,20
